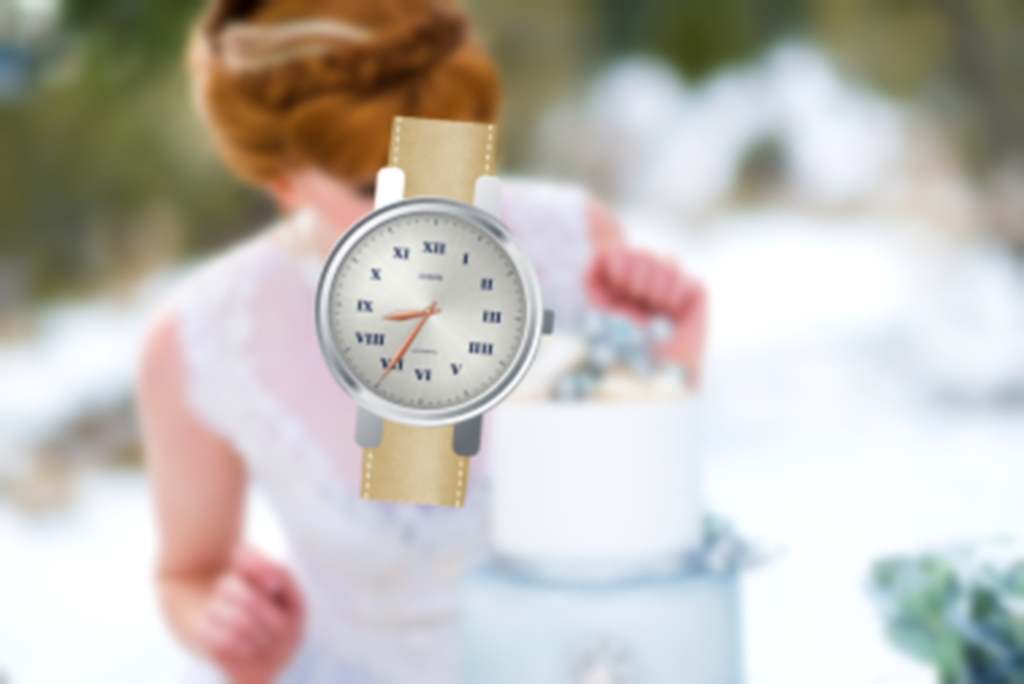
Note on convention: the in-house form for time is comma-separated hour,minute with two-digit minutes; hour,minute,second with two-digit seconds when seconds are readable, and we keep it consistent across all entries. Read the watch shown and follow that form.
8,35
